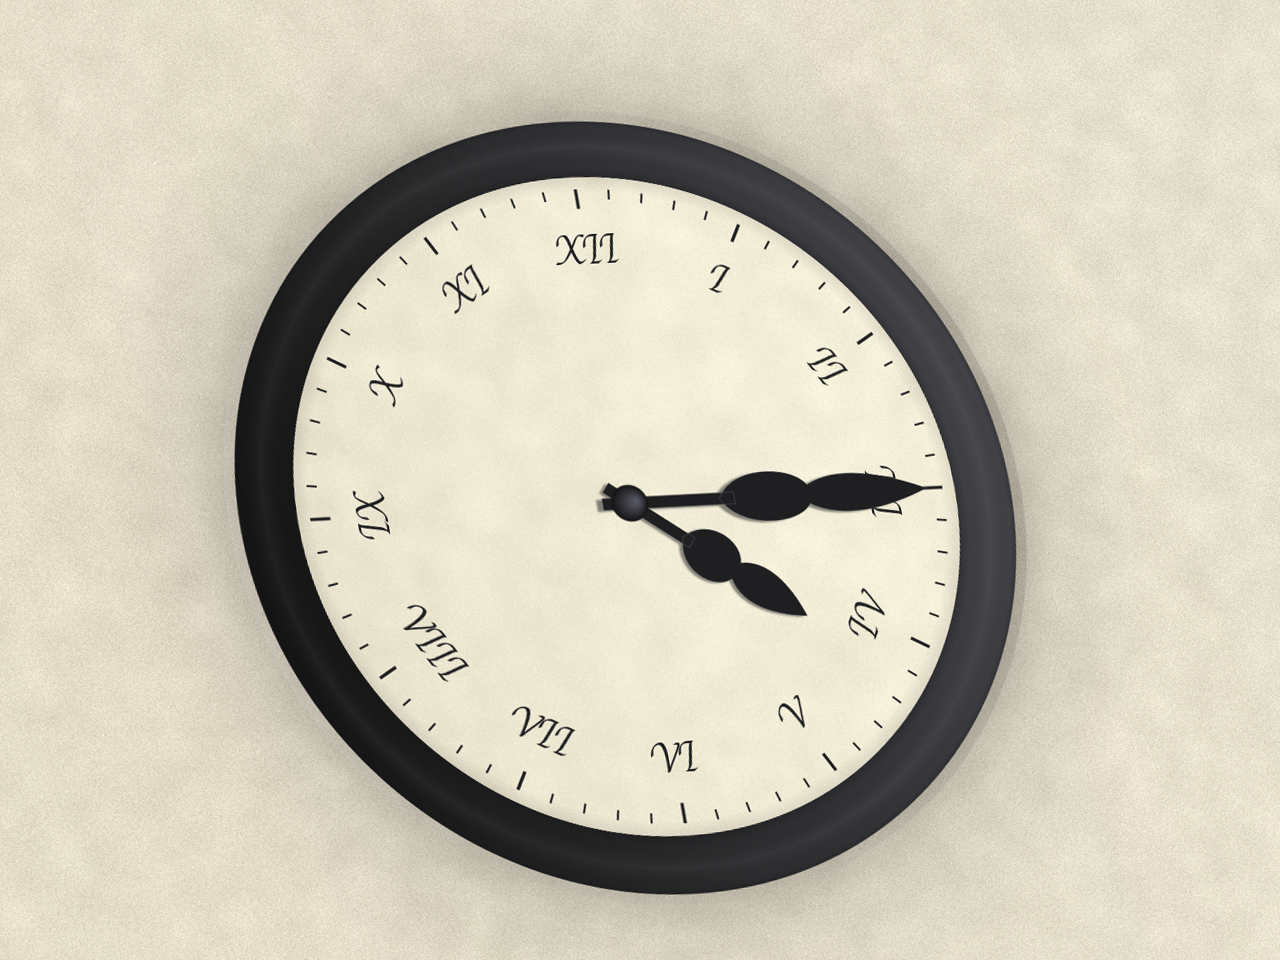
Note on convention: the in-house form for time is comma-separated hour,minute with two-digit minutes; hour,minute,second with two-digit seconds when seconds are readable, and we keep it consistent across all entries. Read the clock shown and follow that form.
4,15
